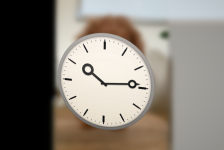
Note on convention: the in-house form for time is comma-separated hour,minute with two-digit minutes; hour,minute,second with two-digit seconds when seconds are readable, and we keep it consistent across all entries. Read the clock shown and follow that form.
10,14
